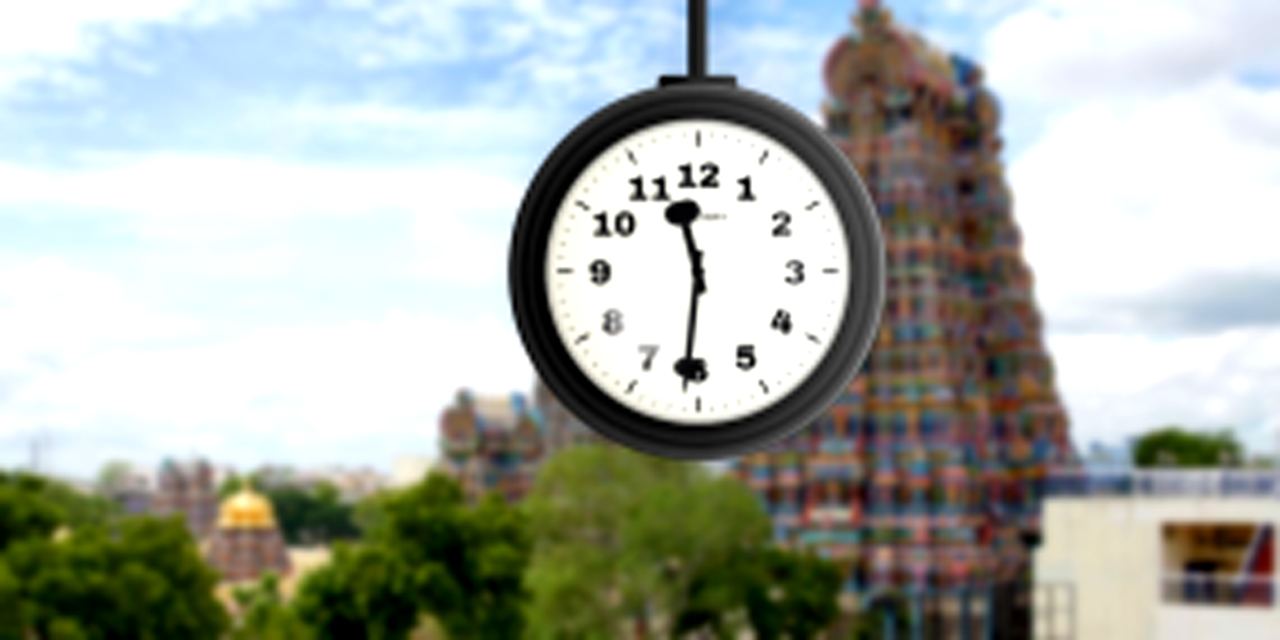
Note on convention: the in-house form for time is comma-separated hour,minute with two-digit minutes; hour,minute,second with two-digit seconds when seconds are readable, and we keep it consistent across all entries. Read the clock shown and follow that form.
11,31
